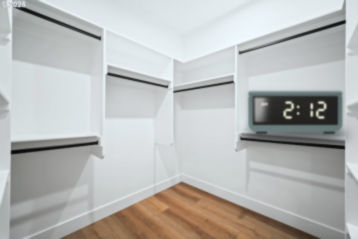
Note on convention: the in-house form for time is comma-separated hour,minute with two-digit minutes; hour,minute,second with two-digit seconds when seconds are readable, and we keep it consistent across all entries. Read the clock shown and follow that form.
2,12
